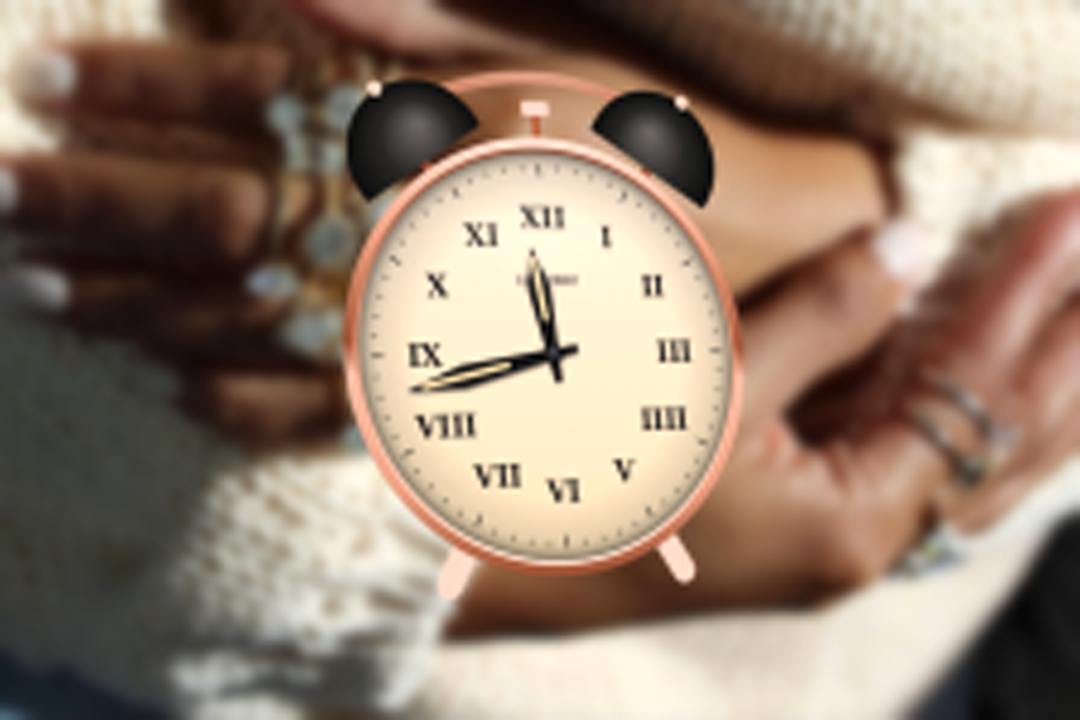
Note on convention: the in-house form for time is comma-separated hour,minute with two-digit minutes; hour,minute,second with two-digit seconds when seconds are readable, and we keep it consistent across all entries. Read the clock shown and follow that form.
11,43
